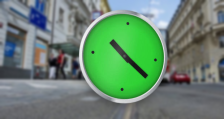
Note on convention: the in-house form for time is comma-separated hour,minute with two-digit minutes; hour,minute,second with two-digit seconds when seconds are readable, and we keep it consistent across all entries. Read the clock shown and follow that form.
10,21
